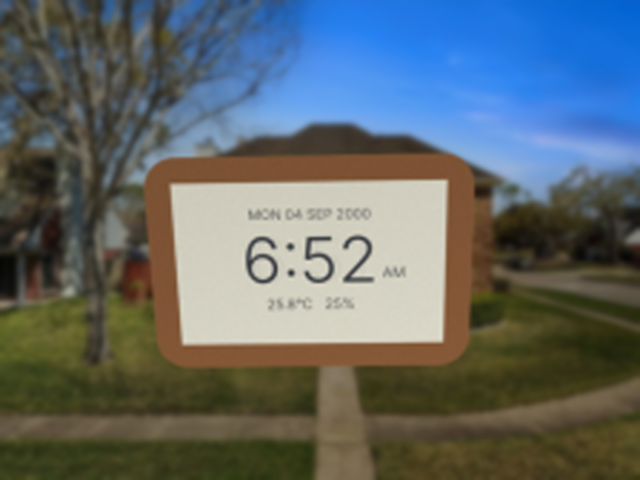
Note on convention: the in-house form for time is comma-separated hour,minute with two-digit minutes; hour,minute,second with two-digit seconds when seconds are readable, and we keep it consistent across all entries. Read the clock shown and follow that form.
6,52
